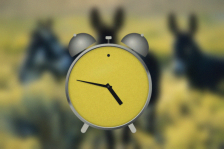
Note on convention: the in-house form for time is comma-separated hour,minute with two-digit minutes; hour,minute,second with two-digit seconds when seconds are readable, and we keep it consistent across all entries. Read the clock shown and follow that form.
4,47
